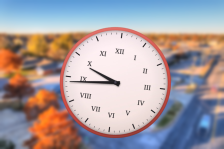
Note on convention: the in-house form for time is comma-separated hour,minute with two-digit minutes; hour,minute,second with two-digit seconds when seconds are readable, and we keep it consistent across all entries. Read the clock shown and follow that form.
9,44
